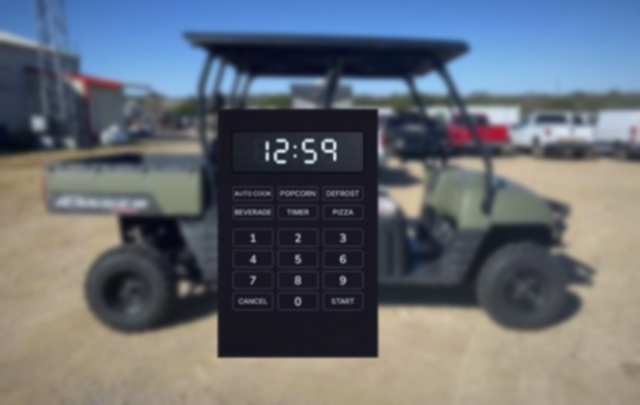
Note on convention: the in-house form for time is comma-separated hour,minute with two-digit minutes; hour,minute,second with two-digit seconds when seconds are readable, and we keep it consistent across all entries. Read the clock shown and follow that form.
12,59
